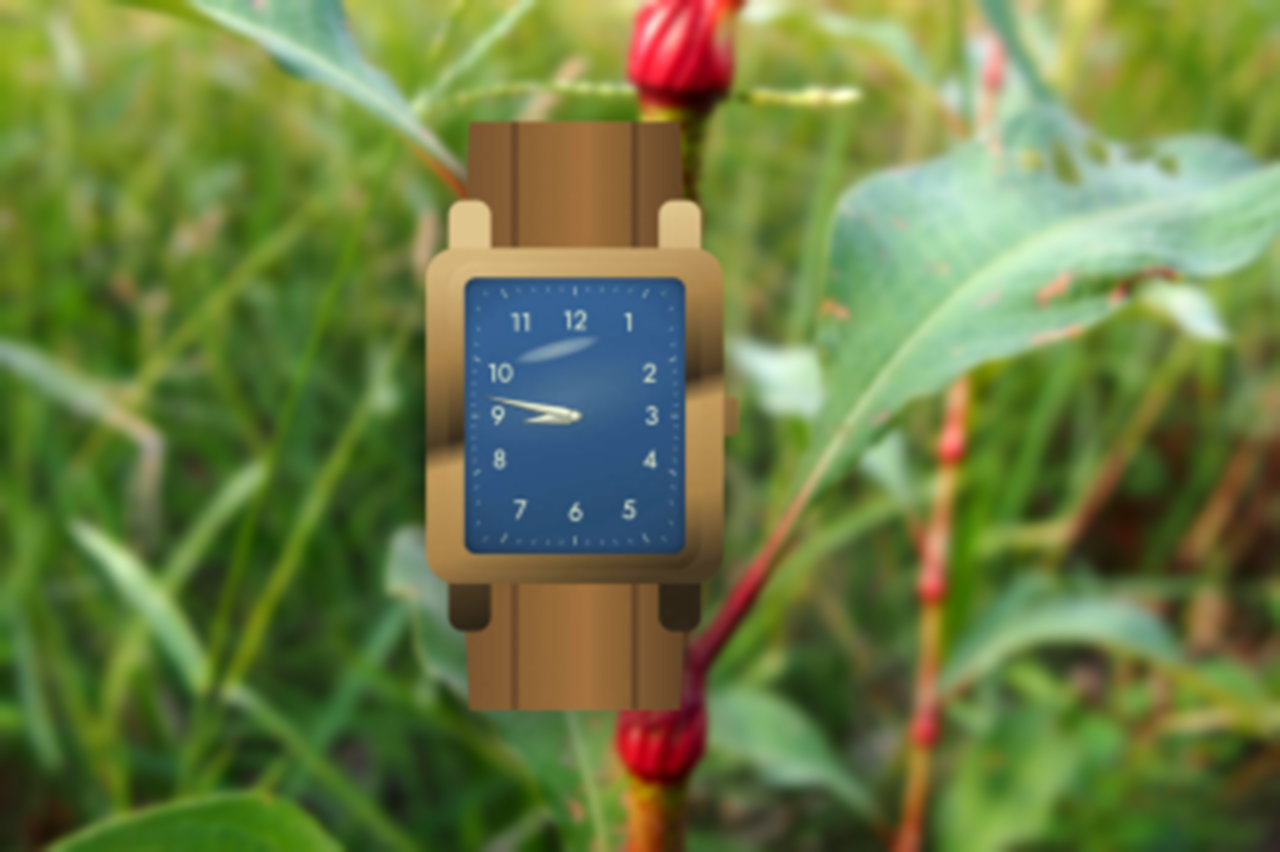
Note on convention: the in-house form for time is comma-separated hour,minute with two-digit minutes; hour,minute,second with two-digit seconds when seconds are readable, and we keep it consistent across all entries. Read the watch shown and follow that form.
8,47
